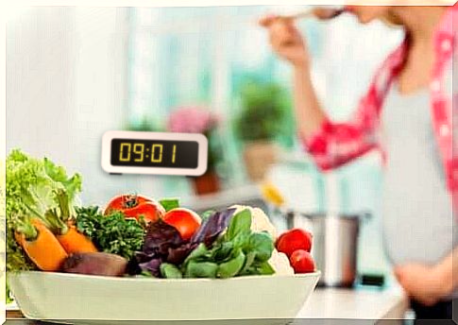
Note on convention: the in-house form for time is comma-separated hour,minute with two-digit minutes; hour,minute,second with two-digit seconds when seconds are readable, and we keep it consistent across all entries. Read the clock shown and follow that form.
9,01
